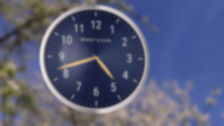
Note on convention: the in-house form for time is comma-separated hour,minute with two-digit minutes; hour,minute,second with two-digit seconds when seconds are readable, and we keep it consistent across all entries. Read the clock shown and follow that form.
4,42
